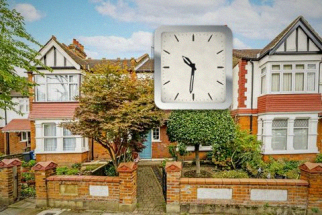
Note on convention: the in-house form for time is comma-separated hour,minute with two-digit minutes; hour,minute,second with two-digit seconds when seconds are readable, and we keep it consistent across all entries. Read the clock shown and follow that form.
10,31
